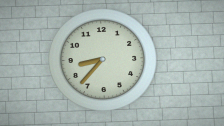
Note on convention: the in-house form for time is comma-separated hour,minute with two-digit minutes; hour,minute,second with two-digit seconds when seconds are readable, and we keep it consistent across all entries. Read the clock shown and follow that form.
8,37
